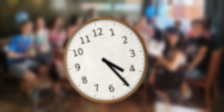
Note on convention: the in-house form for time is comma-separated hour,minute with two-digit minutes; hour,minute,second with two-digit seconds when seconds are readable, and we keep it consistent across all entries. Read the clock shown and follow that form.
4,25
